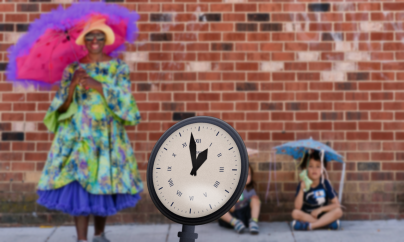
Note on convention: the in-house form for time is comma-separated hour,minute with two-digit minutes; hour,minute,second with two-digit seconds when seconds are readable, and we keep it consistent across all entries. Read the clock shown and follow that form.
12,58
